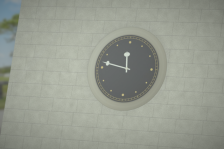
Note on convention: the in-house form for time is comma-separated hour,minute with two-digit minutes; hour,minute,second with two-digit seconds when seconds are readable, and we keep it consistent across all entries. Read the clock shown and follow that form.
11,47
